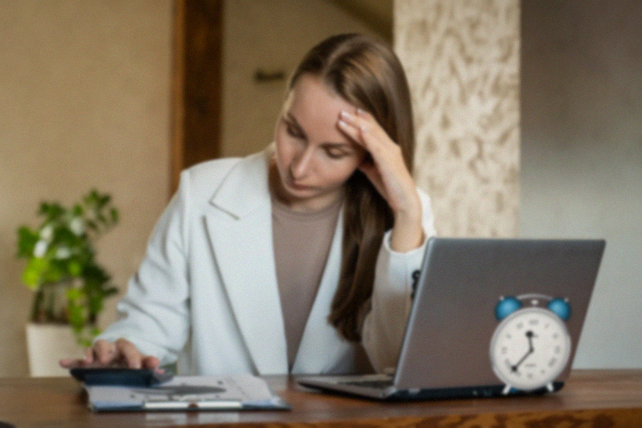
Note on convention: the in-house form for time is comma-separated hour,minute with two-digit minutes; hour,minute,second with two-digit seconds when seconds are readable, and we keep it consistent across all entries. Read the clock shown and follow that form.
11,37
